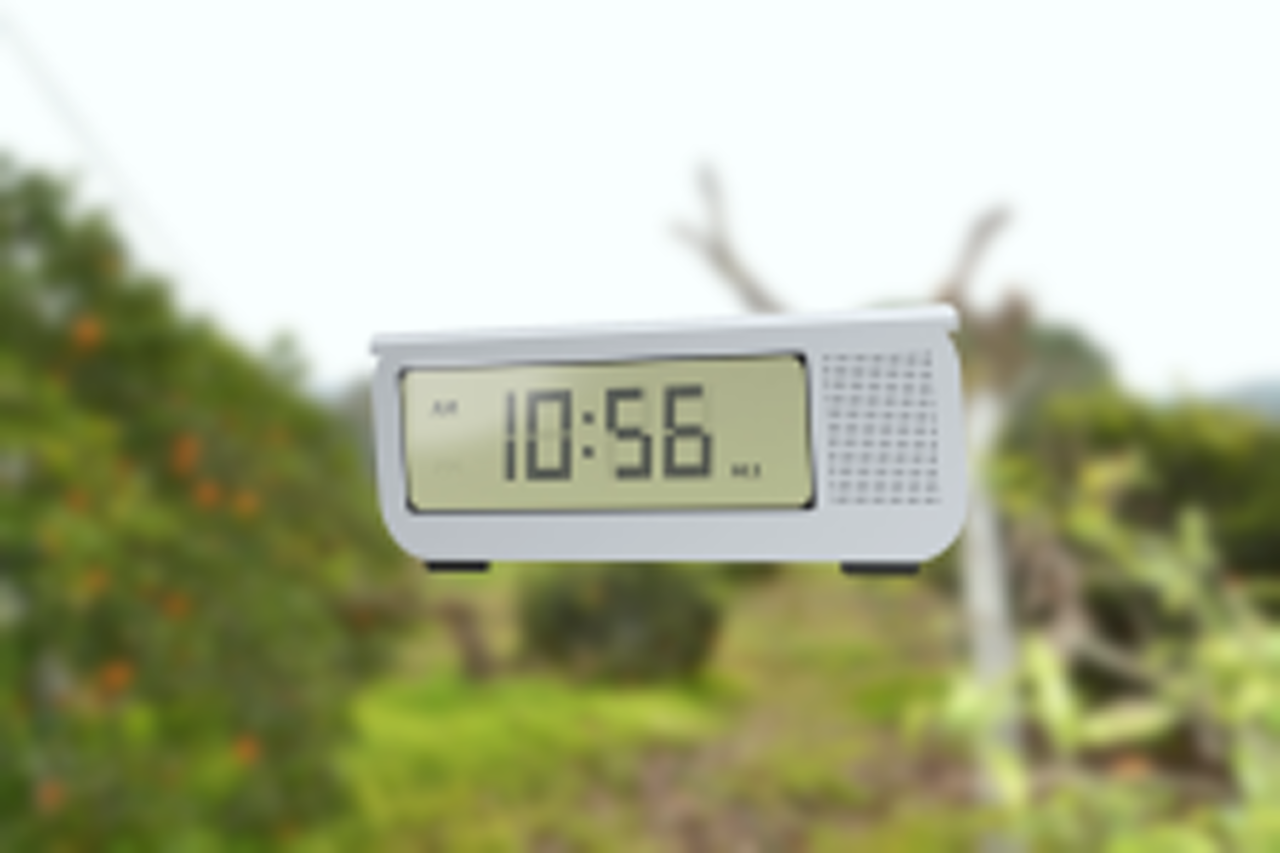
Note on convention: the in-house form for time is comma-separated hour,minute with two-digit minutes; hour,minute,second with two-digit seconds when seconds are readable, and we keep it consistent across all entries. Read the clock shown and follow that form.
10,56
